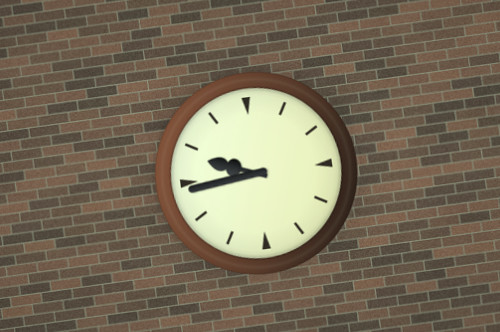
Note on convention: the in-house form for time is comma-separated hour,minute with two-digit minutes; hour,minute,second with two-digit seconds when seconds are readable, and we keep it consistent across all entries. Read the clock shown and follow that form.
9,44
